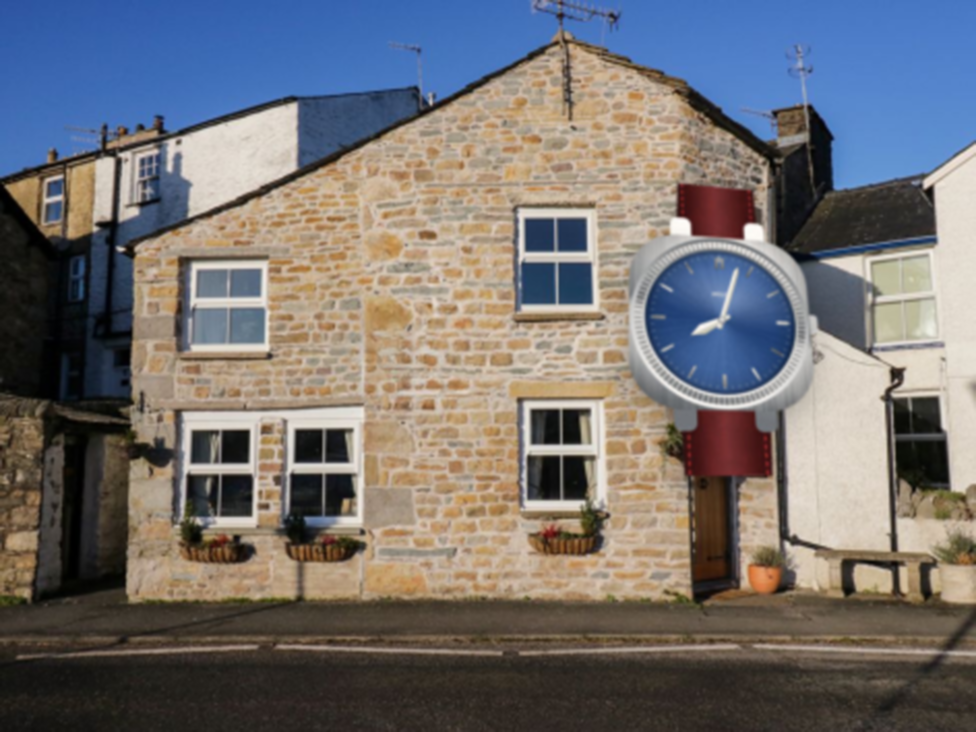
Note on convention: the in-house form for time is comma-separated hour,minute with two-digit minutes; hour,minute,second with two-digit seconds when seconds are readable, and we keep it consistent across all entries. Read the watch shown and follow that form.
8,03
